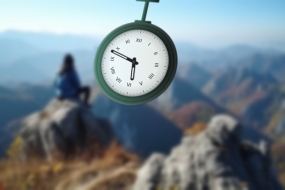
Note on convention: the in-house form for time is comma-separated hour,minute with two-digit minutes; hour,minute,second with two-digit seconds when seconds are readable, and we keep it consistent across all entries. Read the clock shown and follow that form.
5,48
